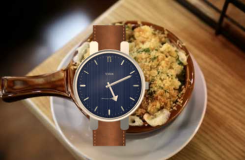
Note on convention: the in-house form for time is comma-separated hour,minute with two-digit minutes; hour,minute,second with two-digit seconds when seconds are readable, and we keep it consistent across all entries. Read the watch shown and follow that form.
5,11
